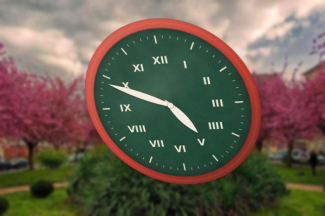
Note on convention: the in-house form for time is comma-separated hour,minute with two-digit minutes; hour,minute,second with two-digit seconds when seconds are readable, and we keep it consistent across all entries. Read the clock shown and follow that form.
4,49
